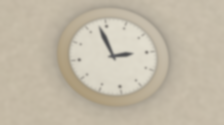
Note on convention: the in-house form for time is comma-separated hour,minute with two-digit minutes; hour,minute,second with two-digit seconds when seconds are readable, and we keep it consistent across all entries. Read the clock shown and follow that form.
2,58
